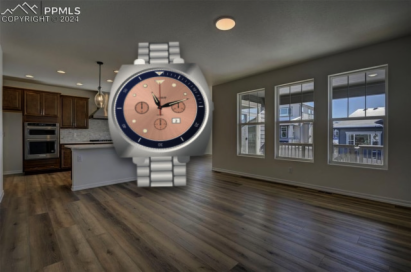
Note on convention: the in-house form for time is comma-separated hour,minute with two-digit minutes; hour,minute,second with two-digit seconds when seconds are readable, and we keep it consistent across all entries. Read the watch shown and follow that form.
11,12
